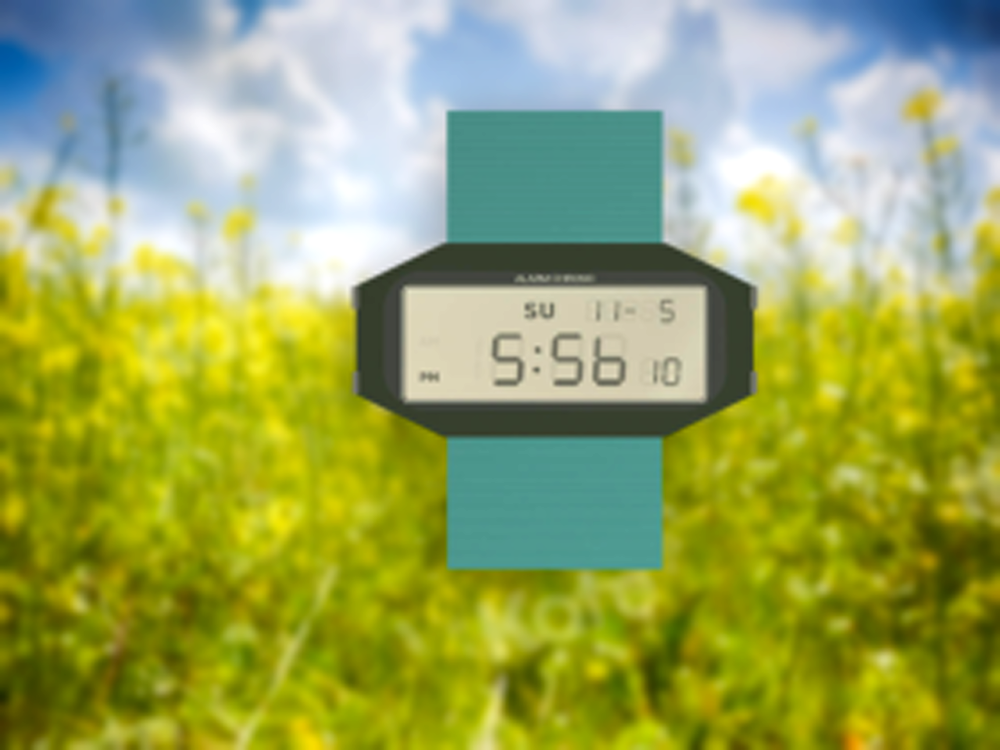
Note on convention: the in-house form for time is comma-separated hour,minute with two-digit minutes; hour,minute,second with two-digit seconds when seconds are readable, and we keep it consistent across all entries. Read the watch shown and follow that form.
5,56,10
